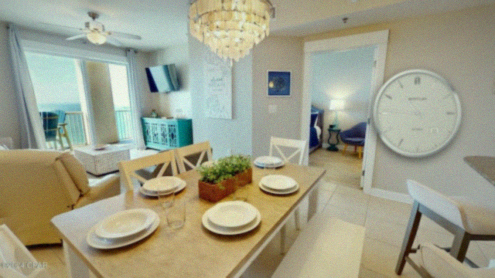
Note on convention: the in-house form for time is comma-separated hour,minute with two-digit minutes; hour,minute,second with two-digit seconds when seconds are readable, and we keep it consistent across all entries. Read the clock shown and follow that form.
10,46
